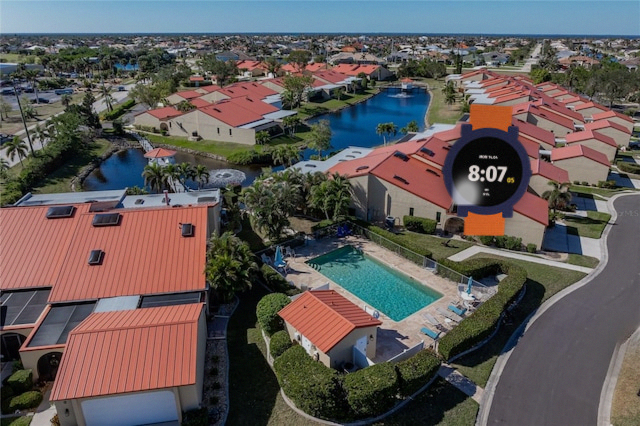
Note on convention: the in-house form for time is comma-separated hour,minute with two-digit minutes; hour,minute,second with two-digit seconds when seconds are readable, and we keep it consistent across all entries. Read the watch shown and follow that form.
8,07
